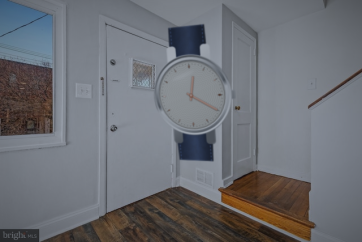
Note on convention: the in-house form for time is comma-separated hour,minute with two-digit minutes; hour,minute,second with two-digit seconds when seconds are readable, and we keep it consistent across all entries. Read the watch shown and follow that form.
12,20
